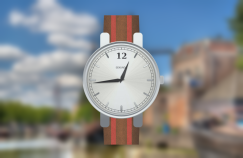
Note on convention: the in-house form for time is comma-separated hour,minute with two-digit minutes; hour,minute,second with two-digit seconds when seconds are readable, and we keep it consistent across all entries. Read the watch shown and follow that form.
12,44
